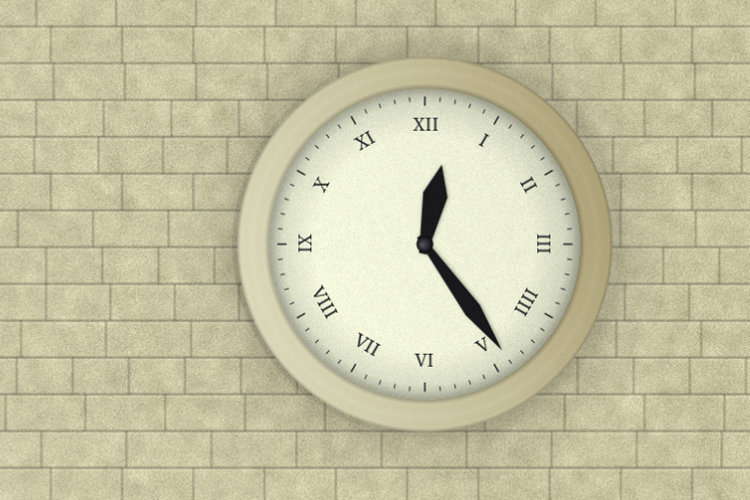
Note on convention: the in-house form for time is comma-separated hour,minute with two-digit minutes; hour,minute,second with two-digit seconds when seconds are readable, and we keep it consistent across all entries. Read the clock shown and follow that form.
12,24
